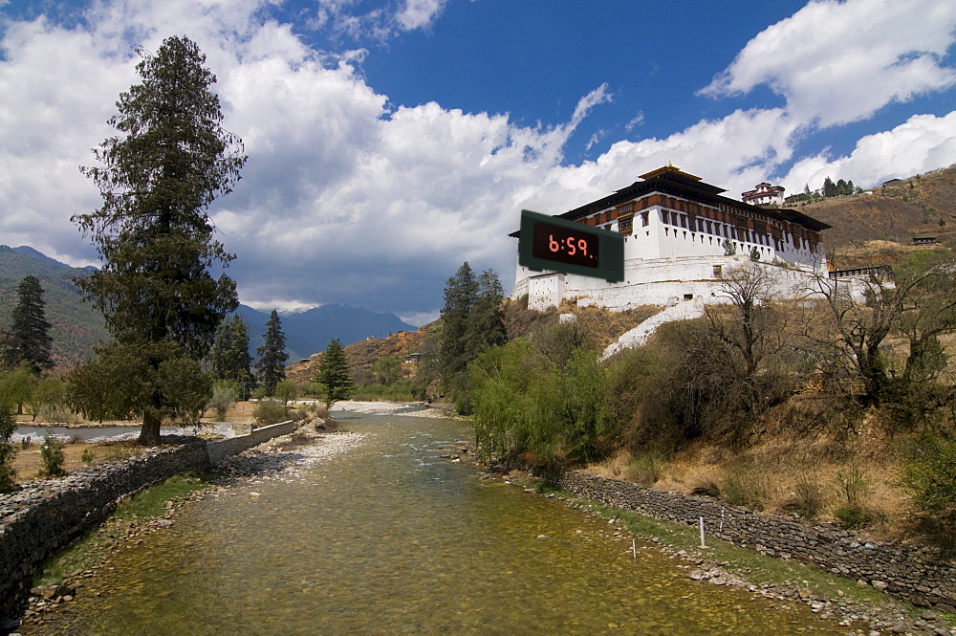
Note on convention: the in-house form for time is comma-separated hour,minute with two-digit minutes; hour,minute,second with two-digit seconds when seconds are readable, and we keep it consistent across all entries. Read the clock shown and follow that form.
6,59
